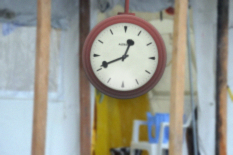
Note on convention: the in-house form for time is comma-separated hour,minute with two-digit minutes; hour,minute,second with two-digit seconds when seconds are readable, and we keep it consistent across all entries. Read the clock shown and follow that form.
12,41
